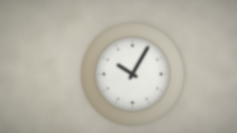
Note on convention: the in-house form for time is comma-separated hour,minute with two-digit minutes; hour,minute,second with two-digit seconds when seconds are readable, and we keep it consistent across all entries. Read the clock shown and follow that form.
10,05
